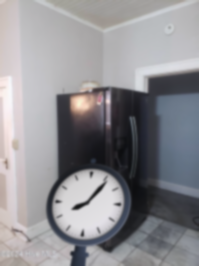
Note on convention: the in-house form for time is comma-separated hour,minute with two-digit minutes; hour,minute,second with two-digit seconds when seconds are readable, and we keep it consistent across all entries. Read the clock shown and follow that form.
8,06
